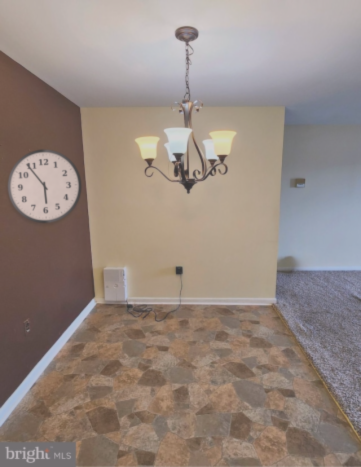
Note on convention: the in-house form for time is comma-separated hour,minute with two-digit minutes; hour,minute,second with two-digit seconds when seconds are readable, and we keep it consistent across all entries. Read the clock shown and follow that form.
5,54
